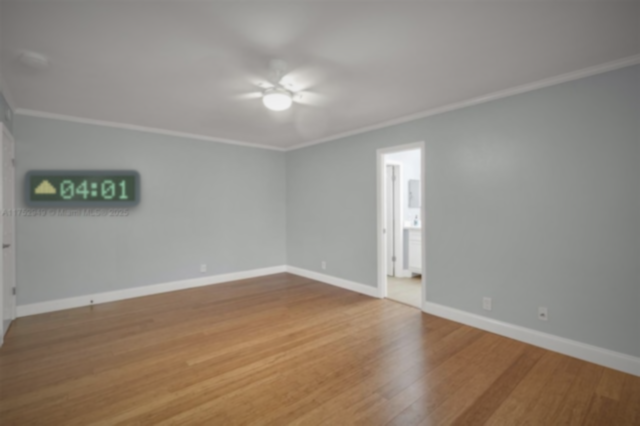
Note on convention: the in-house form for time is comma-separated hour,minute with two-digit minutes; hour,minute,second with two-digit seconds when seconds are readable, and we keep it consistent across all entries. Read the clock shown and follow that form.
4,01
